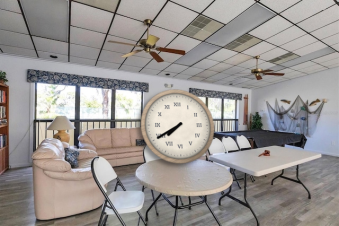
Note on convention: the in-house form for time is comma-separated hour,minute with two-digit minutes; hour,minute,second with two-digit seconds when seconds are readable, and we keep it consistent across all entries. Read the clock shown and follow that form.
7,40
